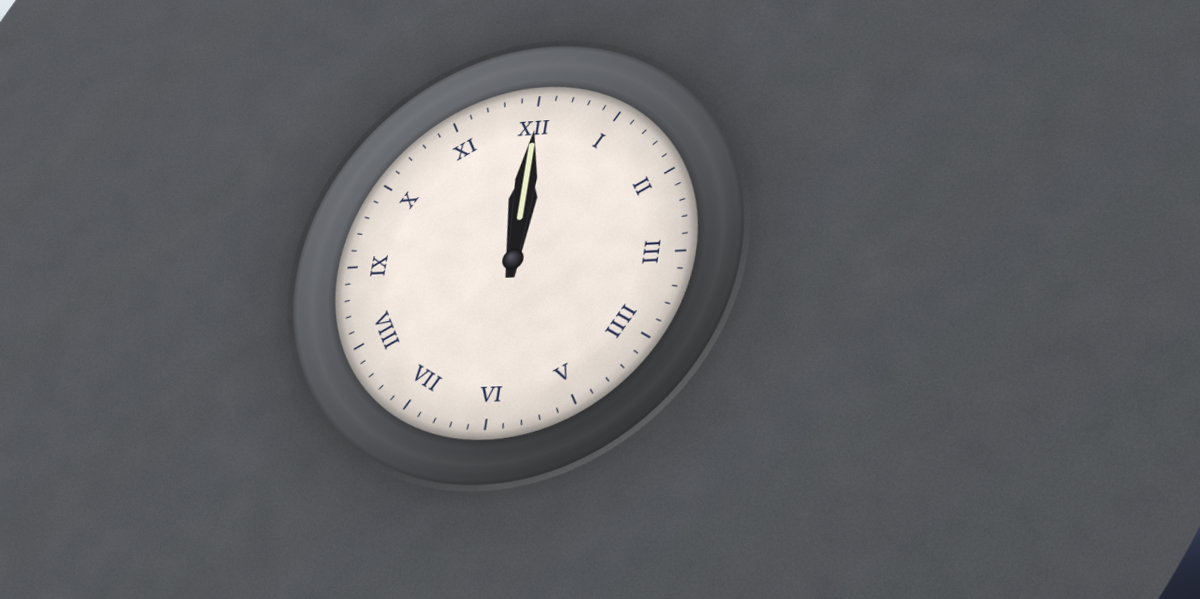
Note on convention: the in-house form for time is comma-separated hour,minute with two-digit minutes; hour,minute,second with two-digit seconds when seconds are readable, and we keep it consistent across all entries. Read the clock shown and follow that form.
12,00
